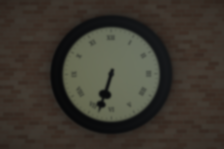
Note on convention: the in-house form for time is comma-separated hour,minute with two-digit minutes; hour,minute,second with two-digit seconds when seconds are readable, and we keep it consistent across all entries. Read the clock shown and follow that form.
6,33
